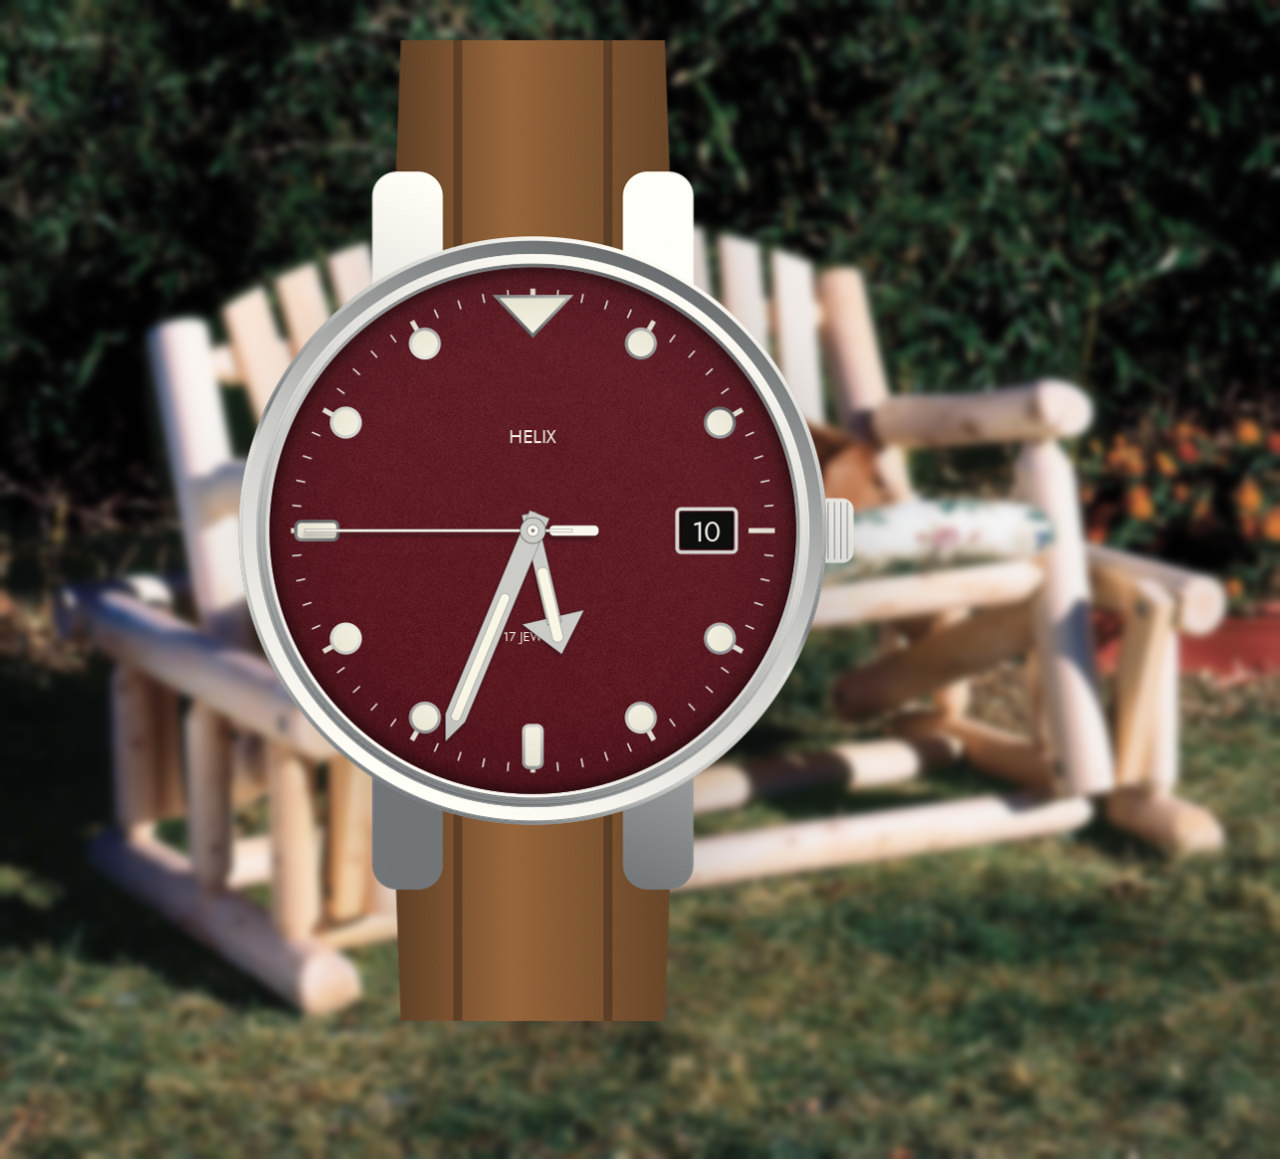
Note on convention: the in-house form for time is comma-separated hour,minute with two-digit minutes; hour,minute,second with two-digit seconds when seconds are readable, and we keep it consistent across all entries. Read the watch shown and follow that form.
5,33,45
